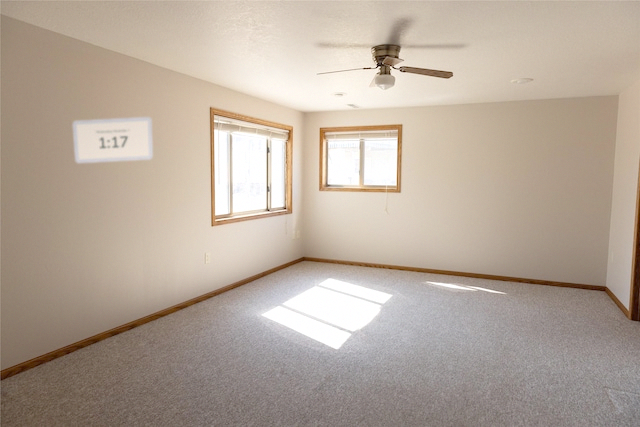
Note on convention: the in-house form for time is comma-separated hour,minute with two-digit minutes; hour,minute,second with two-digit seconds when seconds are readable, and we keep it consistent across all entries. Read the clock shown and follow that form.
1,17
